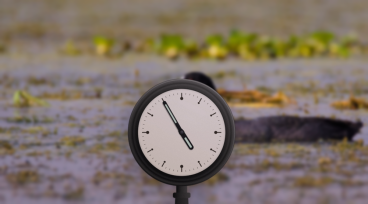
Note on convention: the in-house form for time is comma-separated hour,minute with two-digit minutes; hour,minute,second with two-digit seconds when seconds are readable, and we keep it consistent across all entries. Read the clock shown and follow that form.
4,55
